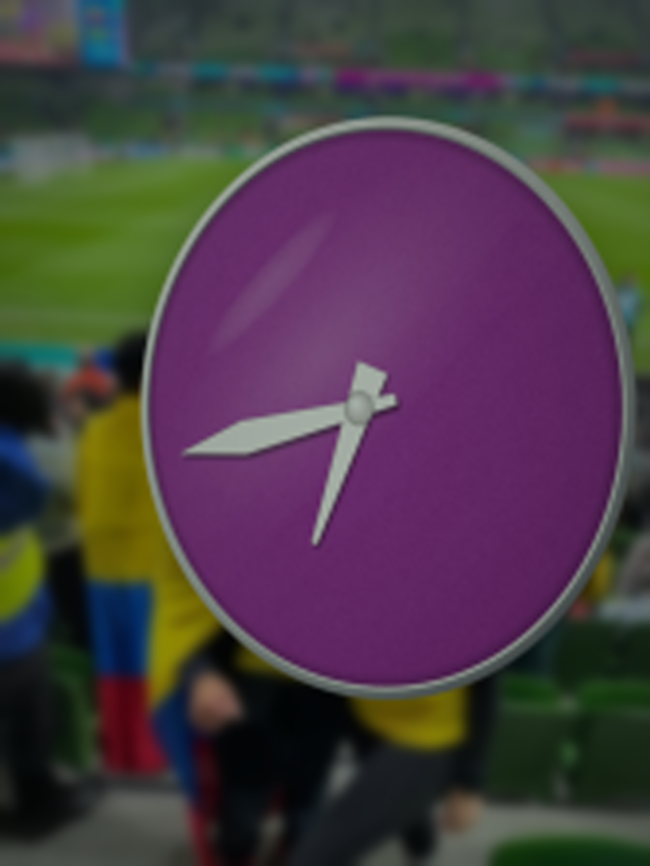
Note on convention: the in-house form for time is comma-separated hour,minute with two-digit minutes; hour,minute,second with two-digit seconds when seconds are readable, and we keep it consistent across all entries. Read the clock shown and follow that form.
6,43
